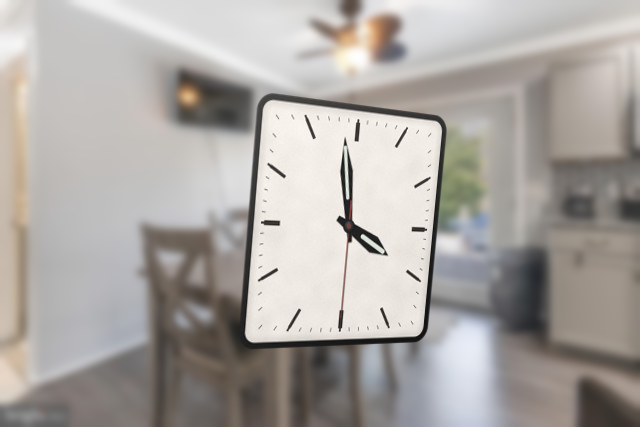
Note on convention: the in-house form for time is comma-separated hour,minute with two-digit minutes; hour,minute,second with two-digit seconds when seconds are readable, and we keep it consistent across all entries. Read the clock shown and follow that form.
3,58,30
